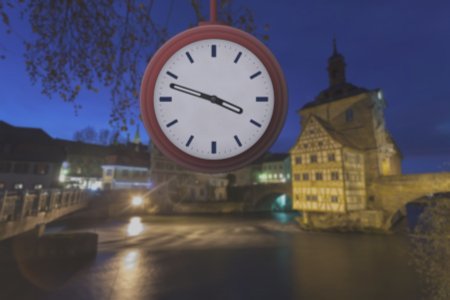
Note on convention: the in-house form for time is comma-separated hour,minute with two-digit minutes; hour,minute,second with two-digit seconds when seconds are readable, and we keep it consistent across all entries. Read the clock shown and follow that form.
3,48
